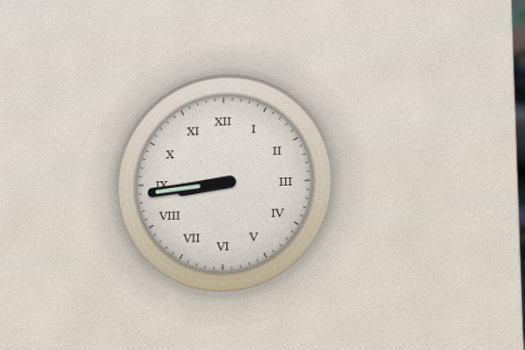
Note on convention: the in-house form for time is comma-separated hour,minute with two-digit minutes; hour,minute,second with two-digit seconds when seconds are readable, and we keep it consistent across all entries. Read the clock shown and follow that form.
8,44
